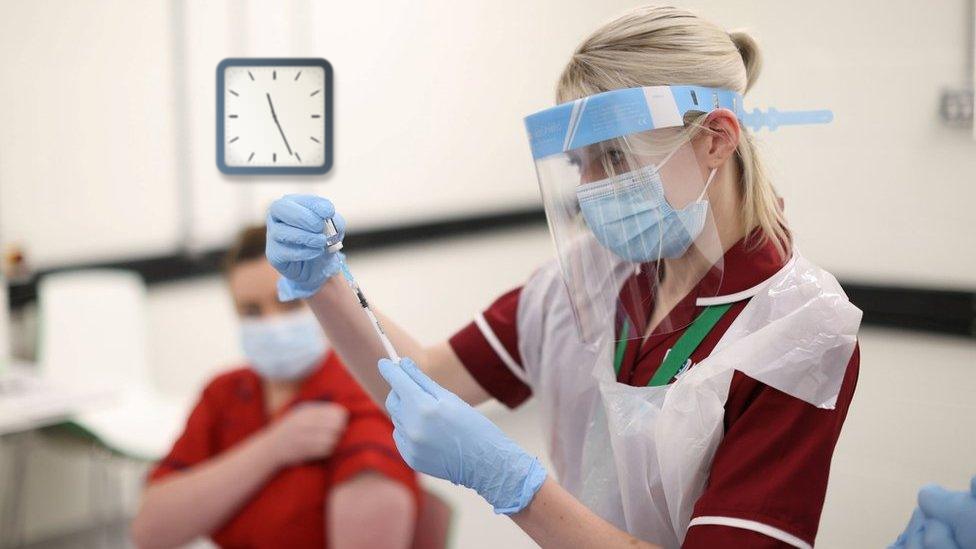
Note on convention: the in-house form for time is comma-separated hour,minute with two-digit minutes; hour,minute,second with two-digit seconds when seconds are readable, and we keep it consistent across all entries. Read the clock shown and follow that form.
11,26
